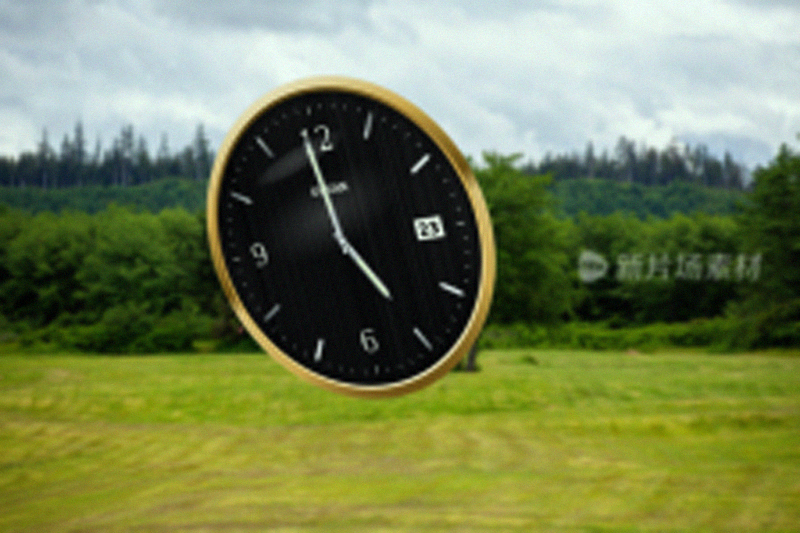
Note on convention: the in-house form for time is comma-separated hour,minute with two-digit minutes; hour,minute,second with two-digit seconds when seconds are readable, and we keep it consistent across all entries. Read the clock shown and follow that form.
4,59
